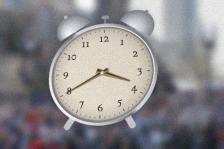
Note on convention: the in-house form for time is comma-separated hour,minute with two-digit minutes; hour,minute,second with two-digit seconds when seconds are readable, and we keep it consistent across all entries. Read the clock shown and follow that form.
3,40
